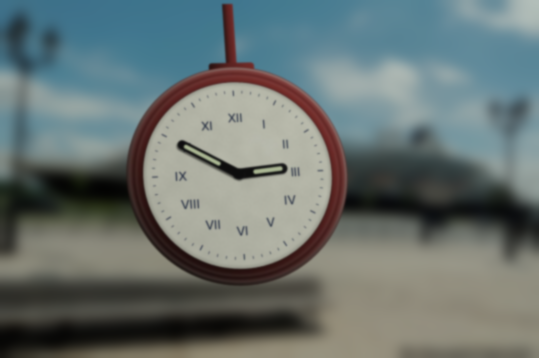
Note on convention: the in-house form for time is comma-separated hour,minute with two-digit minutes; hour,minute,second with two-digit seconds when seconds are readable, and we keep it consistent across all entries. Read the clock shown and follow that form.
2,50
